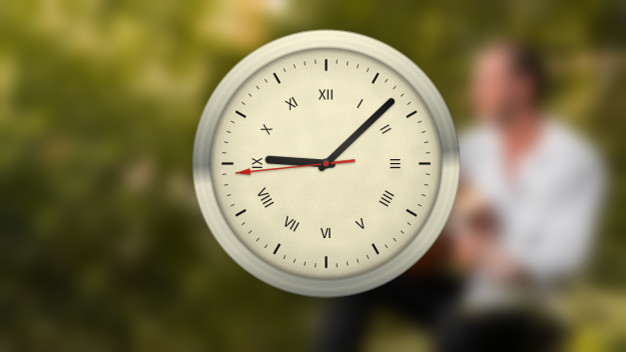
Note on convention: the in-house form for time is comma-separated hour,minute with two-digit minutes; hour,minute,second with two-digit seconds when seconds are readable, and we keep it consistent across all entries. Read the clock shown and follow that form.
9,07,44
